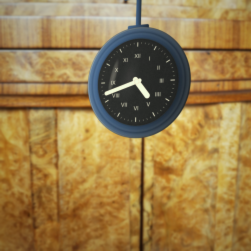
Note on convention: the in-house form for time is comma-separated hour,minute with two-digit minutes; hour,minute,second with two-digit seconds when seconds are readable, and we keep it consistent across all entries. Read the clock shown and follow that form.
4,42
